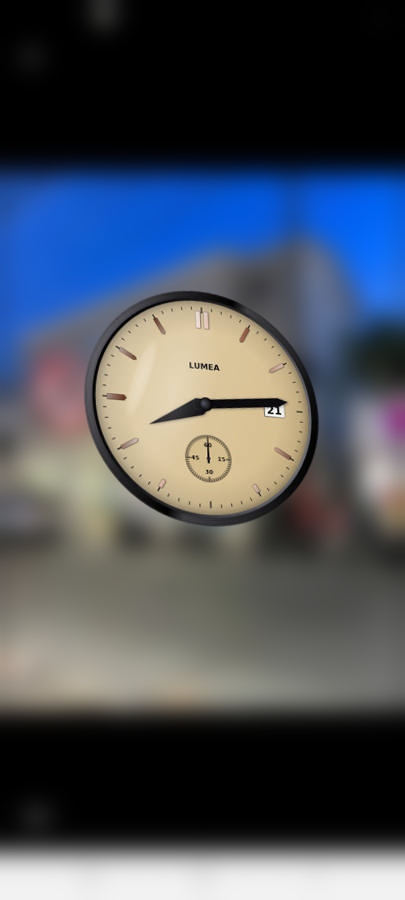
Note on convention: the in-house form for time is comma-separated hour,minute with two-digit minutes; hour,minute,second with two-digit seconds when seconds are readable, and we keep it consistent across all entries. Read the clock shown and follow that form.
8,14
